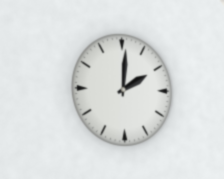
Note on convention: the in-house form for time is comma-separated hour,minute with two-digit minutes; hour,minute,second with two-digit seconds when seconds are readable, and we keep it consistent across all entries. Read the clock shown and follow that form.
2,01
